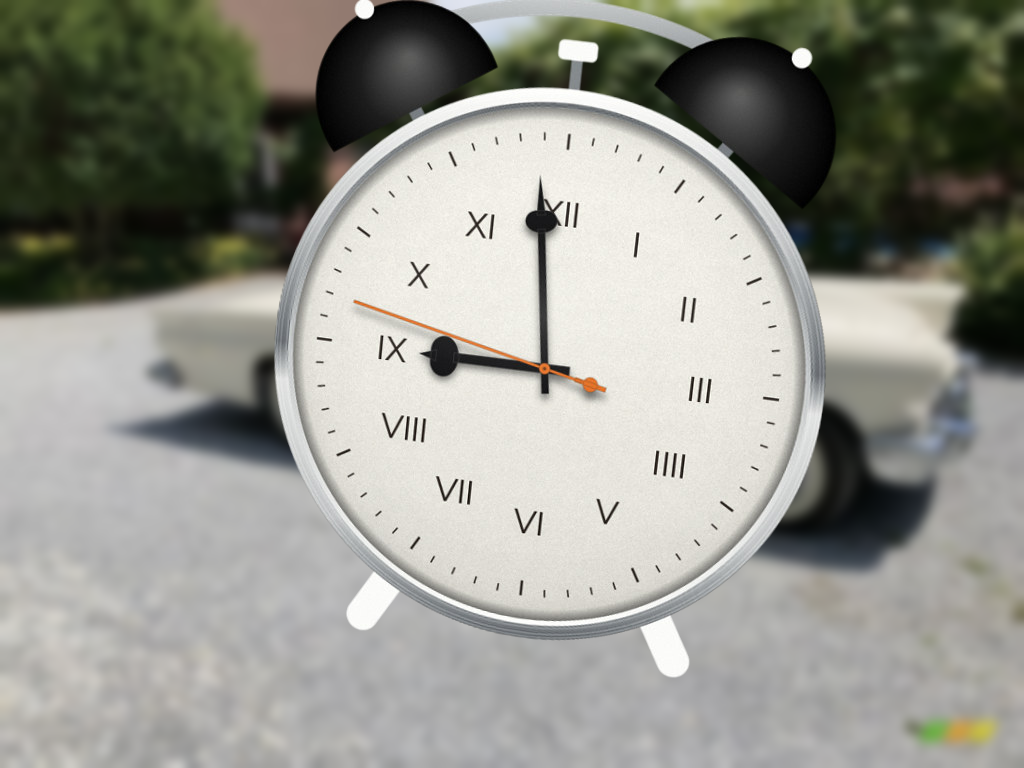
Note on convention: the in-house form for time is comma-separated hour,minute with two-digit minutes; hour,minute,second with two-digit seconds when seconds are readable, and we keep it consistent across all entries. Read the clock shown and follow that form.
8,58,47
